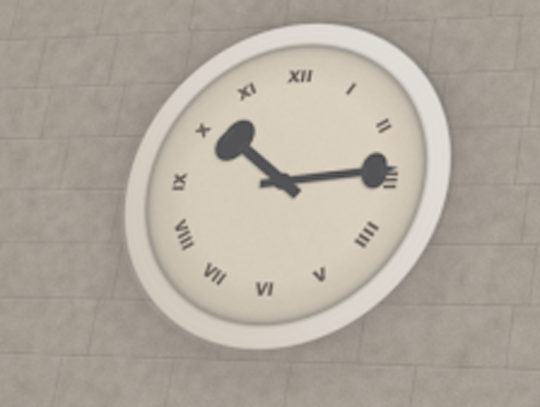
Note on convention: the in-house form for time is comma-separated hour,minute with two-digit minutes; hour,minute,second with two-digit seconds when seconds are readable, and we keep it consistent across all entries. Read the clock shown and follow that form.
10,14
